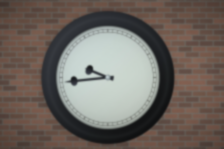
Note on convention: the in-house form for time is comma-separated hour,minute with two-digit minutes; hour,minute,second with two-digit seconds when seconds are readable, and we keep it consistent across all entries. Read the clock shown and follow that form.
9,44
